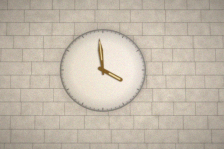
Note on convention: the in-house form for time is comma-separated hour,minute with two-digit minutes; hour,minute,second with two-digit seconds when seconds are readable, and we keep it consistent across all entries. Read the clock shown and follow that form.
3,59
